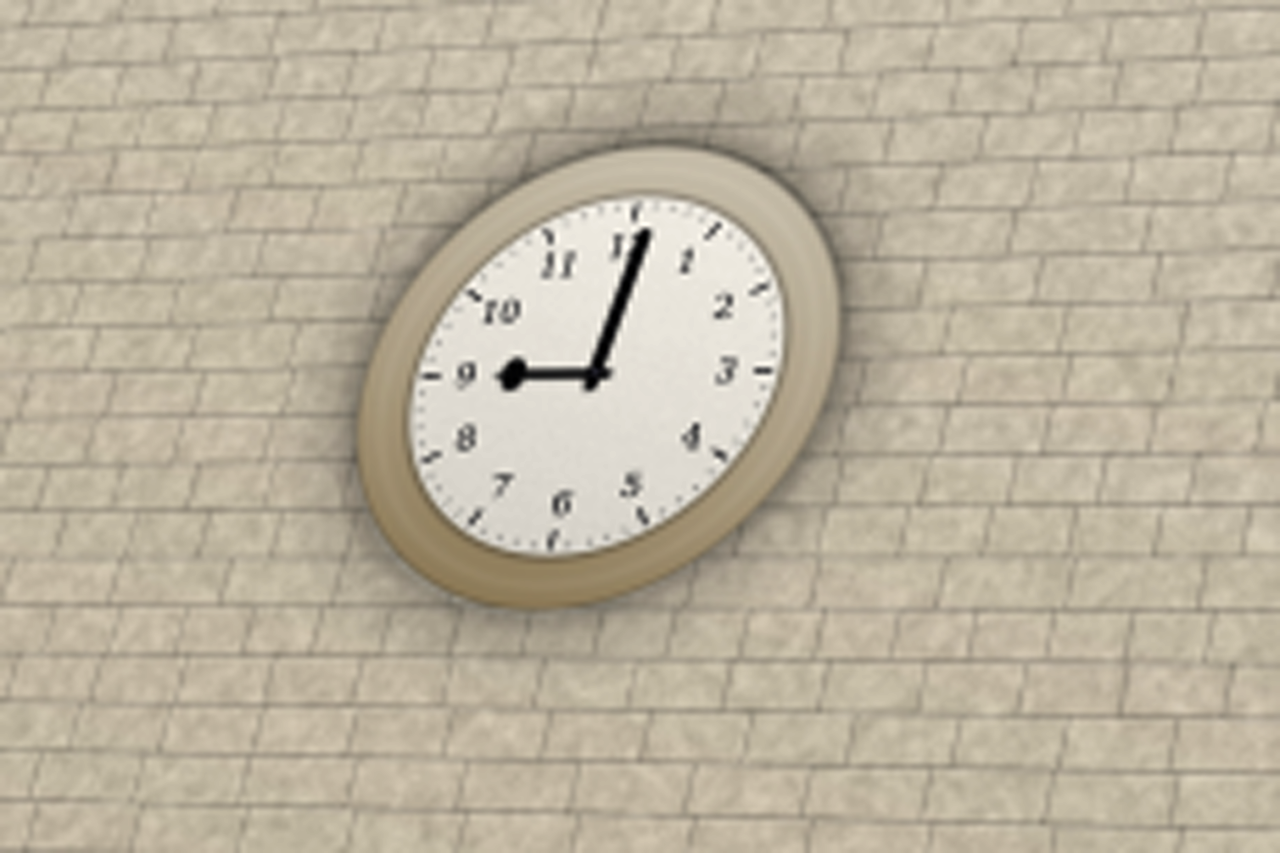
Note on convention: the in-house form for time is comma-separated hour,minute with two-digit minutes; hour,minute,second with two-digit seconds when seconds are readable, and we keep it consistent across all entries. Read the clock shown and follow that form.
9,01
